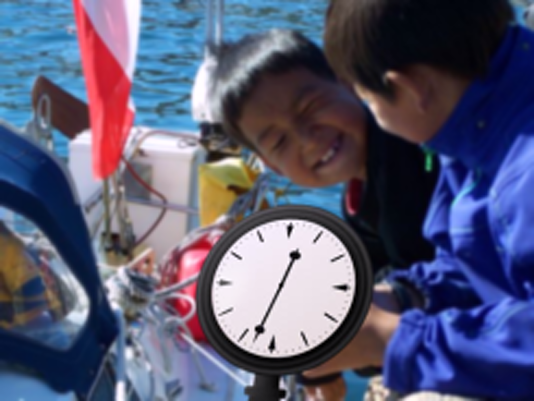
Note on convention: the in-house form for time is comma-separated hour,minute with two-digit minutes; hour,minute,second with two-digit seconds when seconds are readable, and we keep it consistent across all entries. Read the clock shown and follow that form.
12,33
